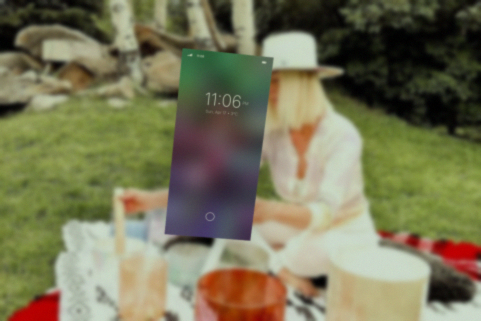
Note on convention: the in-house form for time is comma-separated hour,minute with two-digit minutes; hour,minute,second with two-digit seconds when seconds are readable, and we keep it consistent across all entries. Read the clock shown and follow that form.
11,06
